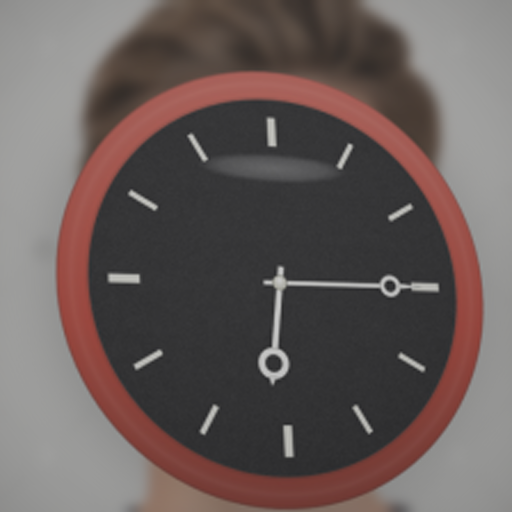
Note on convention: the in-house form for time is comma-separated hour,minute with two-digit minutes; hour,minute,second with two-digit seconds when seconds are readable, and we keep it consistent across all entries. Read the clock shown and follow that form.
6,15
